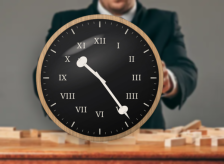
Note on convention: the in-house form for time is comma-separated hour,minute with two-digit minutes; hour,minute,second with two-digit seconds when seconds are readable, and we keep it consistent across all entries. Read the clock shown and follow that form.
10,24
